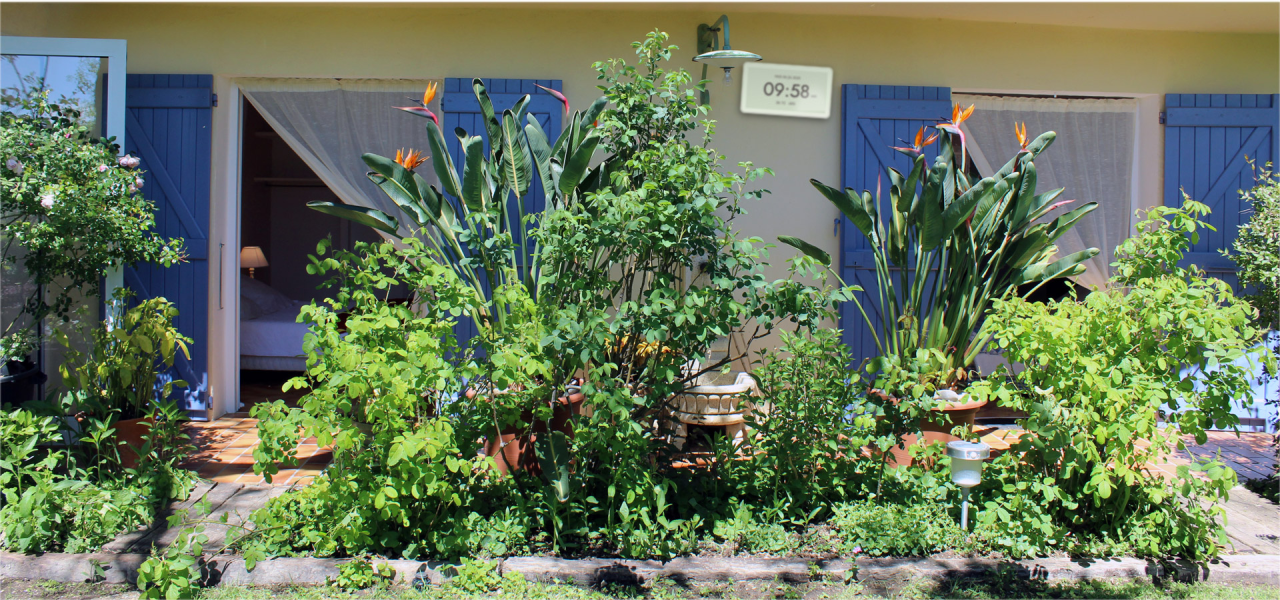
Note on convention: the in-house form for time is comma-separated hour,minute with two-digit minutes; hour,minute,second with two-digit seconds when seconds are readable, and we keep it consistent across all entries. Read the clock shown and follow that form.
9,58
